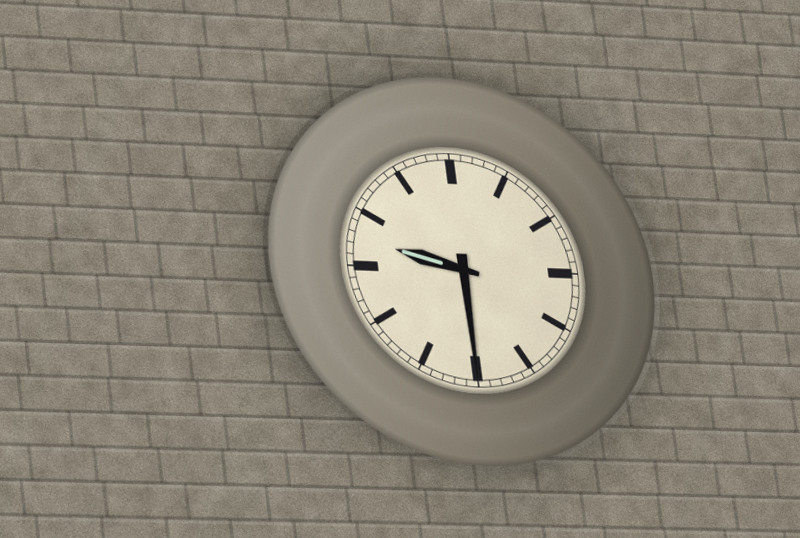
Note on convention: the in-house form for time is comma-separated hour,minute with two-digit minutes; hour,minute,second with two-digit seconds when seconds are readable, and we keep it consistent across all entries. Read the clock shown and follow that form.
9,30
